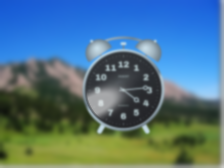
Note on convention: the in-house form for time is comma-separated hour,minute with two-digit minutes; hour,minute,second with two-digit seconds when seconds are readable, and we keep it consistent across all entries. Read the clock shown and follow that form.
4,14
